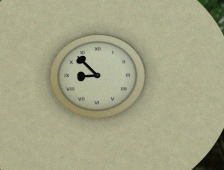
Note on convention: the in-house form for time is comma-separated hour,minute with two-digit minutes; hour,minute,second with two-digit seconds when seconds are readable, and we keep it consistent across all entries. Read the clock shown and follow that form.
8,53
